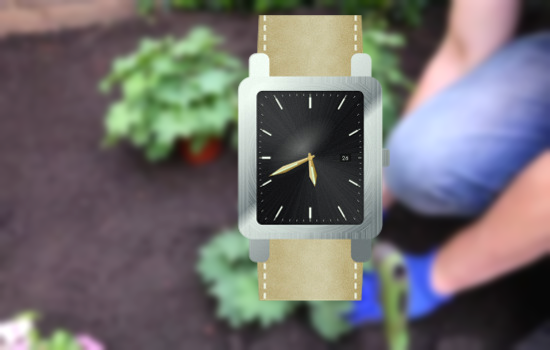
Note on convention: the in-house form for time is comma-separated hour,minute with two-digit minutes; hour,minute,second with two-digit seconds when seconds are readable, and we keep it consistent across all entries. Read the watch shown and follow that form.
5,41
